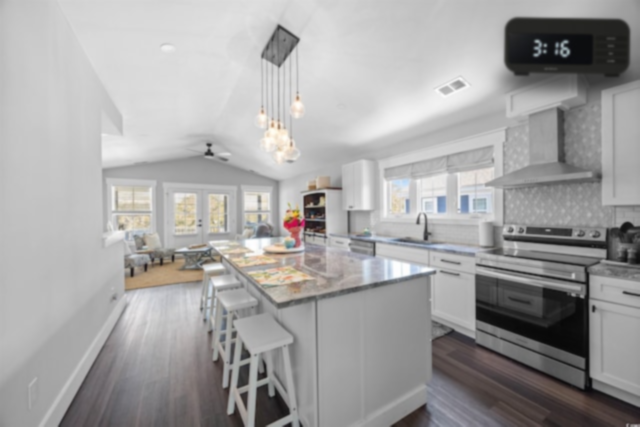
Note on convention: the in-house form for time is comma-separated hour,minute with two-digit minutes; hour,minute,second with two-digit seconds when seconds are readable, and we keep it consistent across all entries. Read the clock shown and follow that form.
3,16
